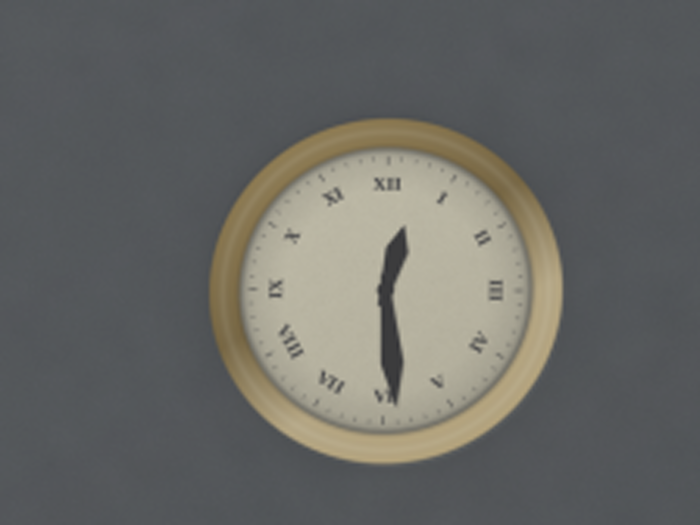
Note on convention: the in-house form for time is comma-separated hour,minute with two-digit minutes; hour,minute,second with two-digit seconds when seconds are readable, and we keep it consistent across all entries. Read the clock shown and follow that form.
12,29
